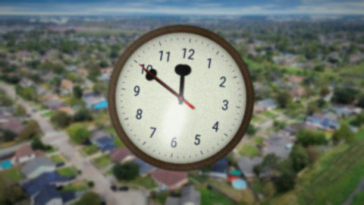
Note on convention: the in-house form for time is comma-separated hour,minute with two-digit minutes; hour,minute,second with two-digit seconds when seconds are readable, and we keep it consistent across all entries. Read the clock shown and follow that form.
11,49,50
